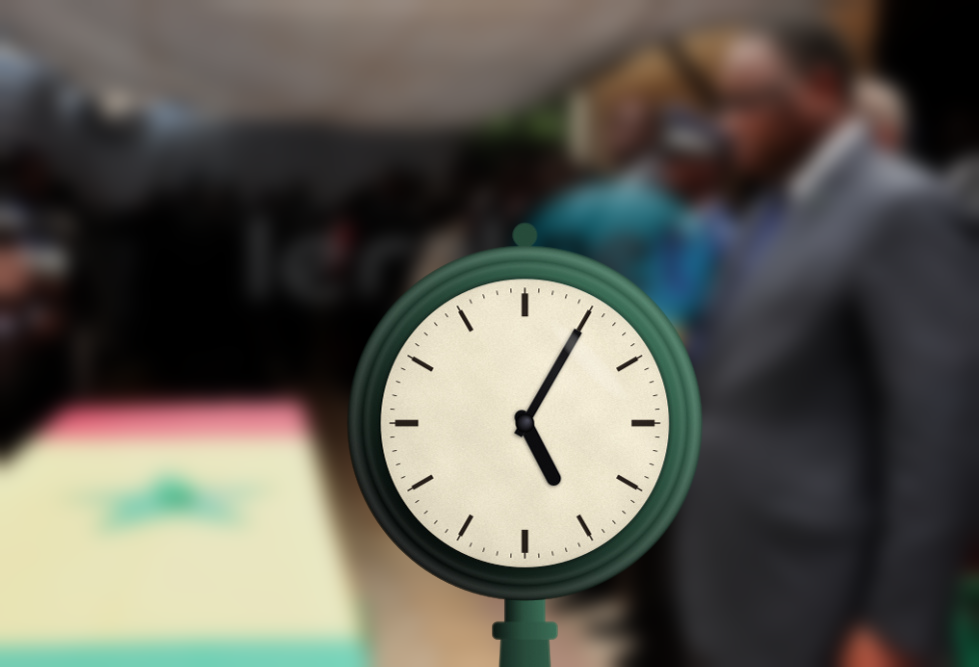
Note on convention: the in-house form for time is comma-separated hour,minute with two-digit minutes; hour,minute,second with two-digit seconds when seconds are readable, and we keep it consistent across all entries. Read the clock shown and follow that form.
5,05
